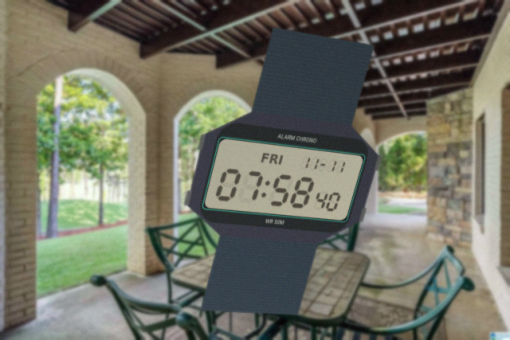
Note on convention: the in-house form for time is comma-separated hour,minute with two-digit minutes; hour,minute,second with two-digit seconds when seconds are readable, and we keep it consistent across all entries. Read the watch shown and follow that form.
7,58,40
